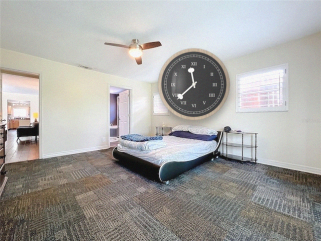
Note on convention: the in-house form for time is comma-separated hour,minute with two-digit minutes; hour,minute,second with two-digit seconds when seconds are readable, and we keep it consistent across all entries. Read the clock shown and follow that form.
11,38
